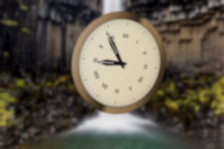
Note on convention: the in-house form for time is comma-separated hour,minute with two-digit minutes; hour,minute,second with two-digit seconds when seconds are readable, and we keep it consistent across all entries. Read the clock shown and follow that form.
8,54
